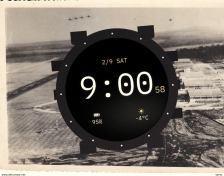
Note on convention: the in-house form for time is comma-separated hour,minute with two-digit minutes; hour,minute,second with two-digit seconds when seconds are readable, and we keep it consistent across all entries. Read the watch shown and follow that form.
9,00,58
